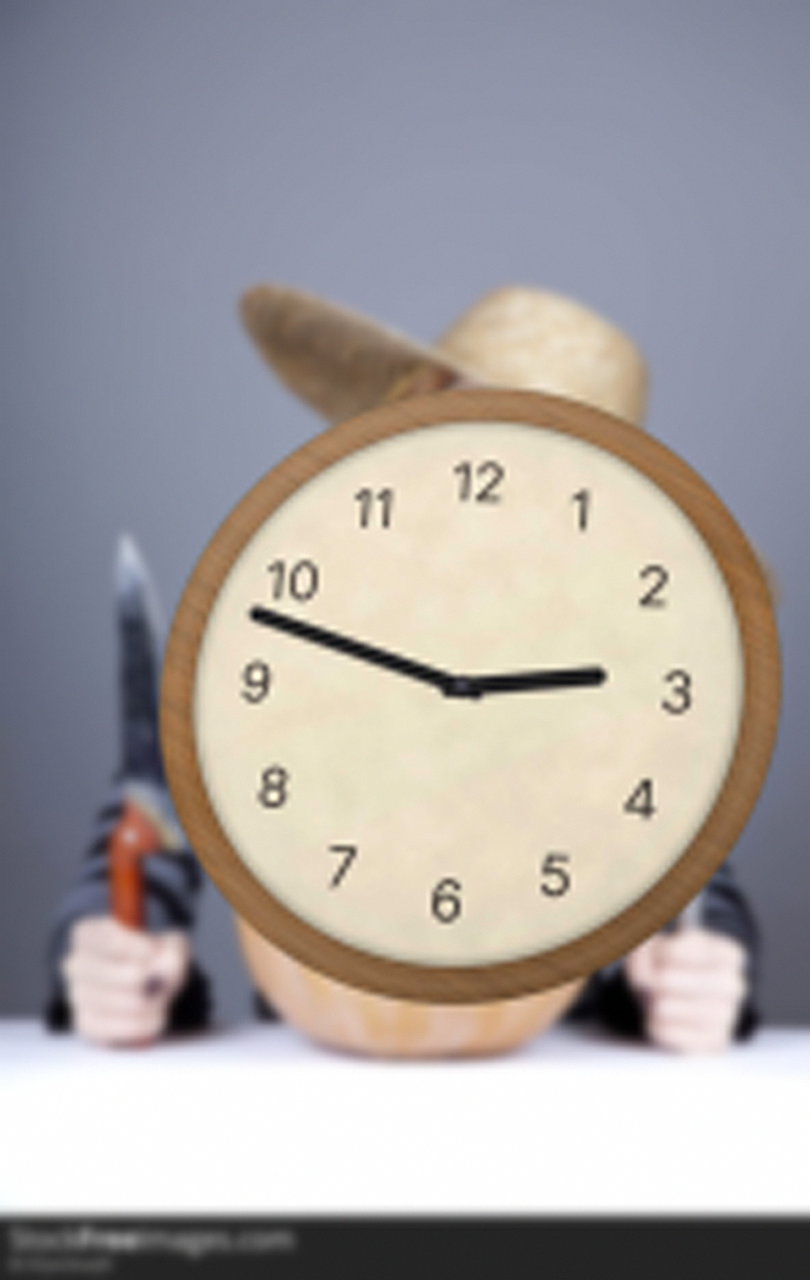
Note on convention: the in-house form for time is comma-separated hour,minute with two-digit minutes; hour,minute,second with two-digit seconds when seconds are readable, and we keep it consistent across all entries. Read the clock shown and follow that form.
2,48
